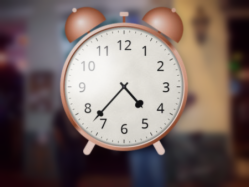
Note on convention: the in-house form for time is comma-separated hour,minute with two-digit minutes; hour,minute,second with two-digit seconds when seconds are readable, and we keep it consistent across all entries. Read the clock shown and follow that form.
4,37
